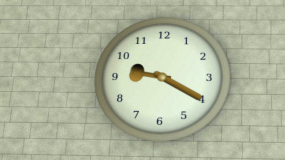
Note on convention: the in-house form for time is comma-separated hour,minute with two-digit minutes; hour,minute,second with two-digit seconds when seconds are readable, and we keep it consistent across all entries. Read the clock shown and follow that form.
9,20
